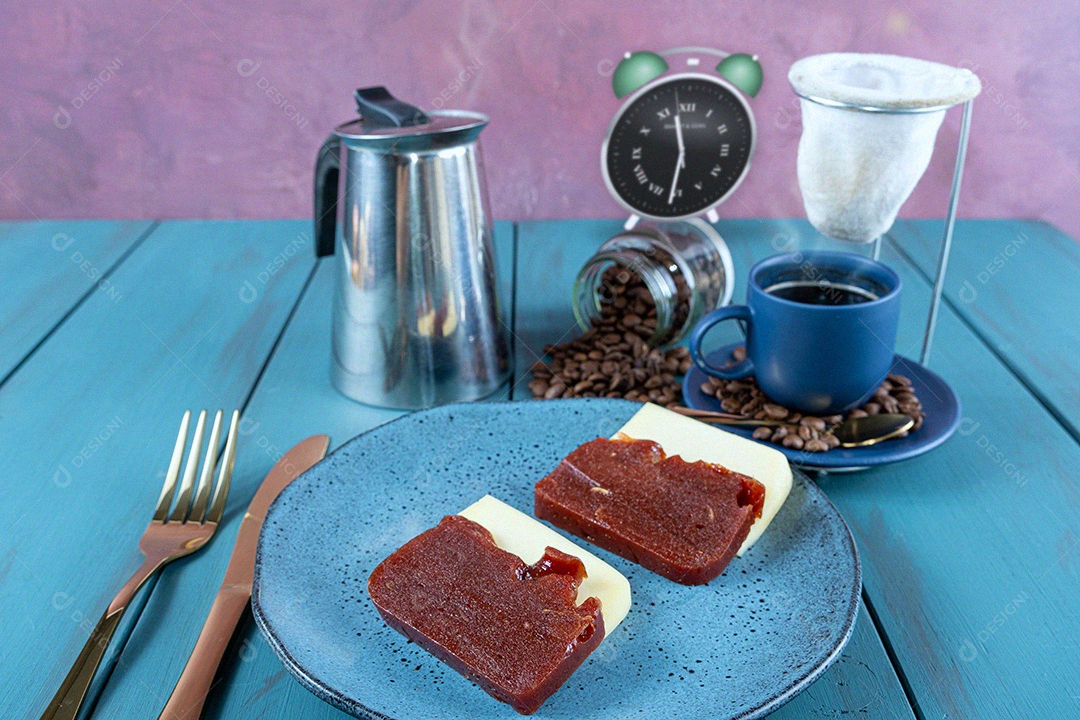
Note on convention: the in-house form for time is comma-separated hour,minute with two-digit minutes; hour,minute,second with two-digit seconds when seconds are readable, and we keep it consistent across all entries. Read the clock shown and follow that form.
11,30,58
